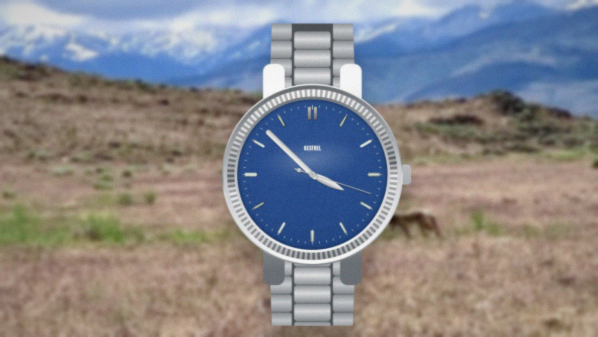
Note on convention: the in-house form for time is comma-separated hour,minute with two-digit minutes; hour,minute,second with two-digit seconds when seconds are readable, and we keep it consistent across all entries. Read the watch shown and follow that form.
3,52,18
